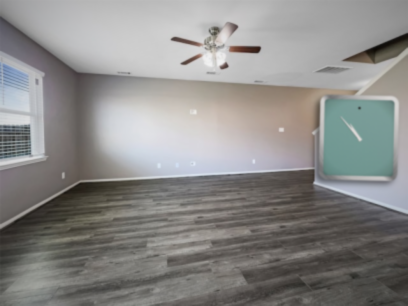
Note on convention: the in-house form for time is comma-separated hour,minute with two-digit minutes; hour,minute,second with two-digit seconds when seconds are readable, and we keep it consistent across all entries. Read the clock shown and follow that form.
10,53
